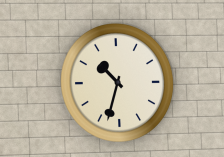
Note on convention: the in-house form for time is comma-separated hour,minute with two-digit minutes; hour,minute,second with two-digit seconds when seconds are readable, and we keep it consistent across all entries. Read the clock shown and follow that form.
10,33
